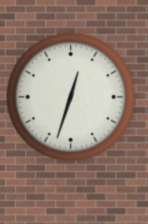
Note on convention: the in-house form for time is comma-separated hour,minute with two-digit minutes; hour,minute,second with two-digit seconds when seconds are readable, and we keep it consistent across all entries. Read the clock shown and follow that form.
12,33
